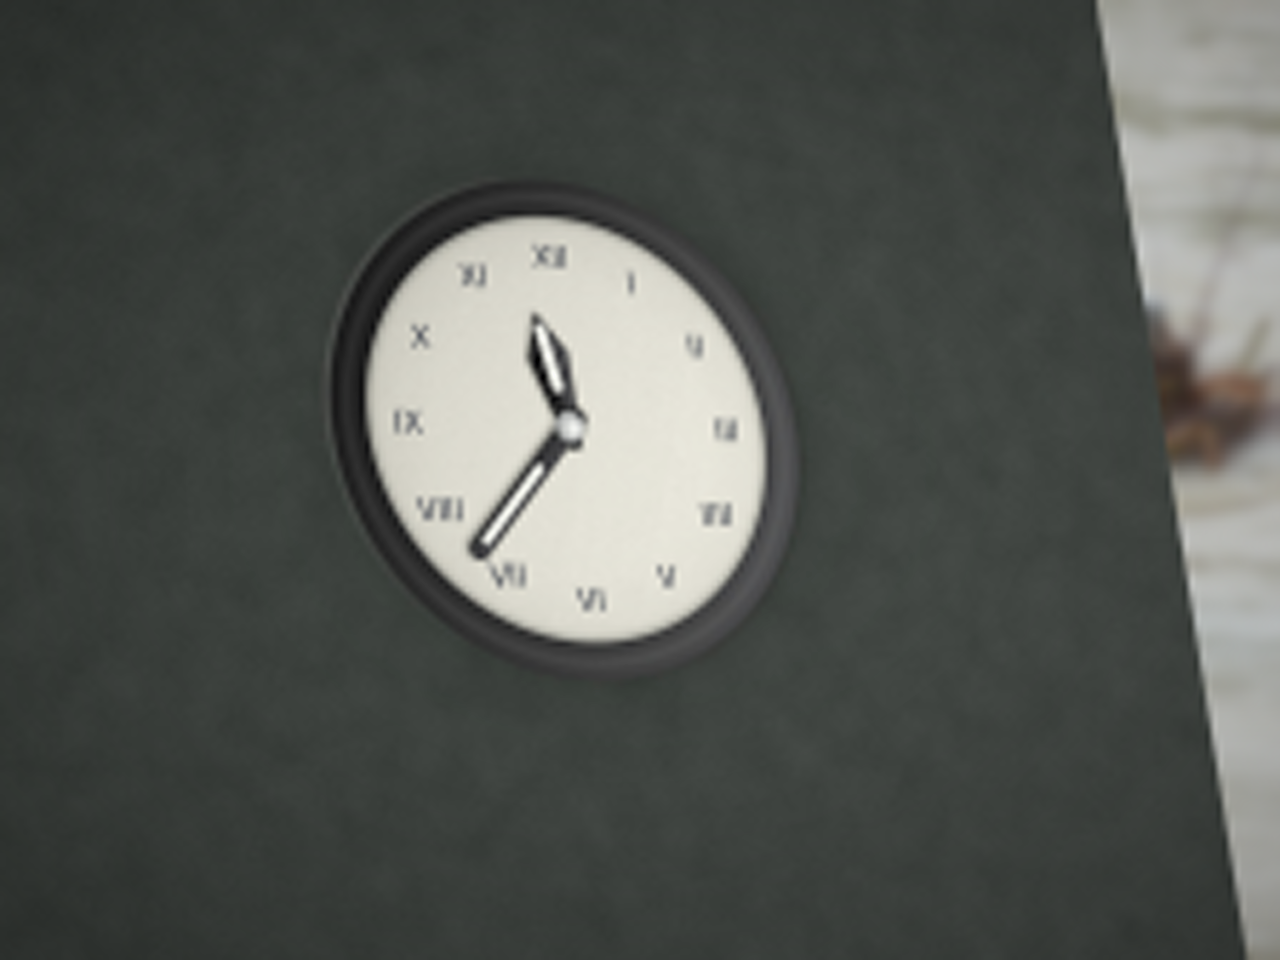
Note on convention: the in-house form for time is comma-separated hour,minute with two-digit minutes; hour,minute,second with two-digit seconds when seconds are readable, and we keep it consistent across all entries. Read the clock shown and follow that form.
11,37
